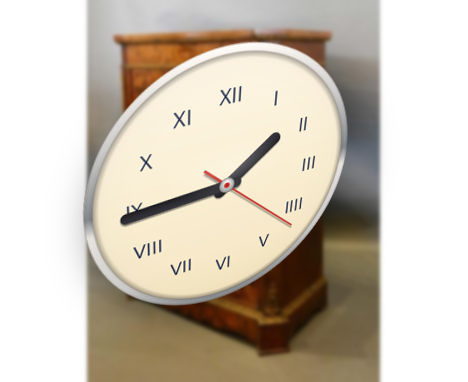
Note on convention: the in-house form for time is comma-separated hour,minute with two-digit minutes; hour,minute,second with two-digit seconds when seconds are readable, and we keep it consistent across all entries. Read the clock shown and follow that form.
1,44,22
